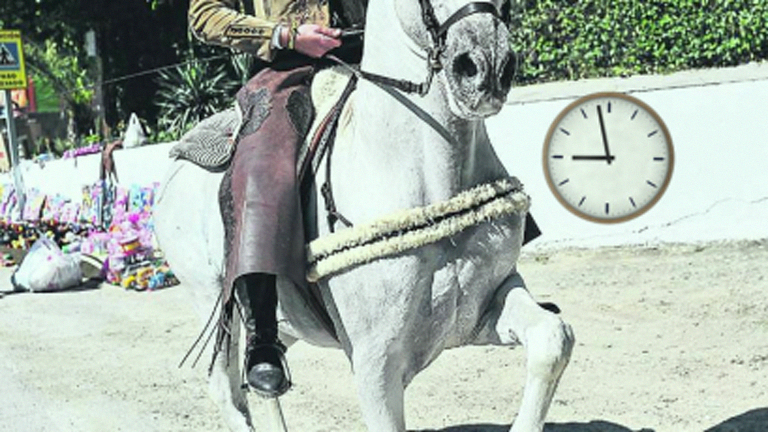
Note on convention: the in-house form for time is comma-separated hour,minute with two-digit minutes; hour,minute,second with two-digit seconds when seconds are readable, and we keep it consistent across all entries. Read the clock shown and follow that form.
8,58
